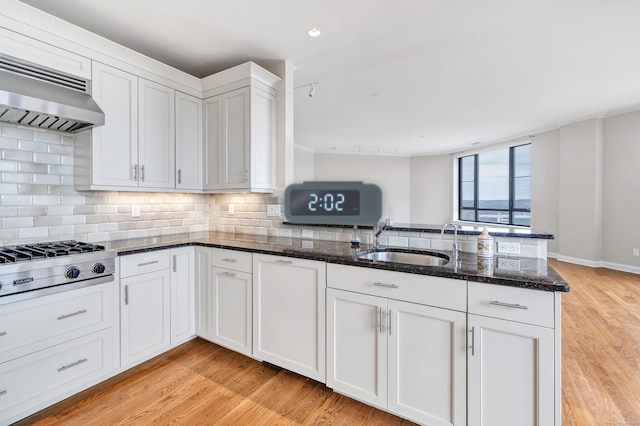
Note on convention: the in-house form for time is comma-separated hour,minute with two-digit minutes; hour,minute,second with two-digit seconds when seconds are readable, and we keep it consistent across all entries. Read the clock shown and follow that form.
2,02
